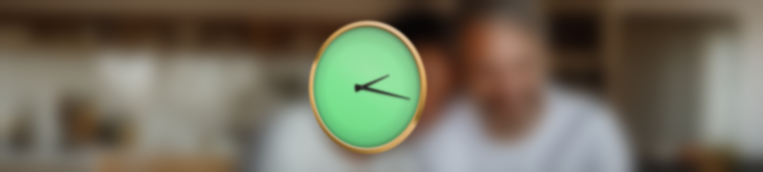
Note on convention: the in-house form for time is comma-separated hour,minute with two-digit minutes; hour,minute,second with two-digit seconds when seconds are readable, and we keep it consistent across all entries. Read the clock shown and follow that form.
2,17
